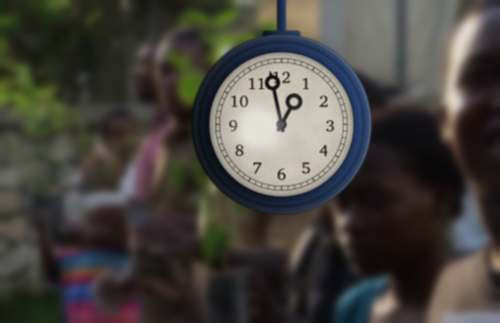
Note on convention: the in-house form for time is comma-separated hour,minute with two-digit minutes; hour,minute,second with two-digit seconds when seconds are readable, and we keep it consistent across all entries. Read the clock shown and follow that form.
12,58
